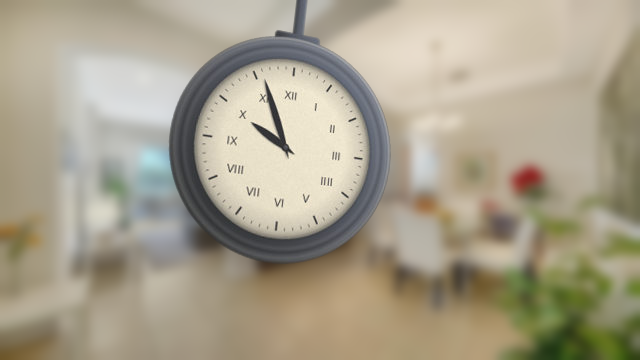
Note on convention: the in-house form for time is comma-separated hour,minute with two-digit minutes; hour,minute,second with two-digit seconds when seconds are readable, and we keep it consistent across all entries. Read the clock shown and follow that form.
9,56
